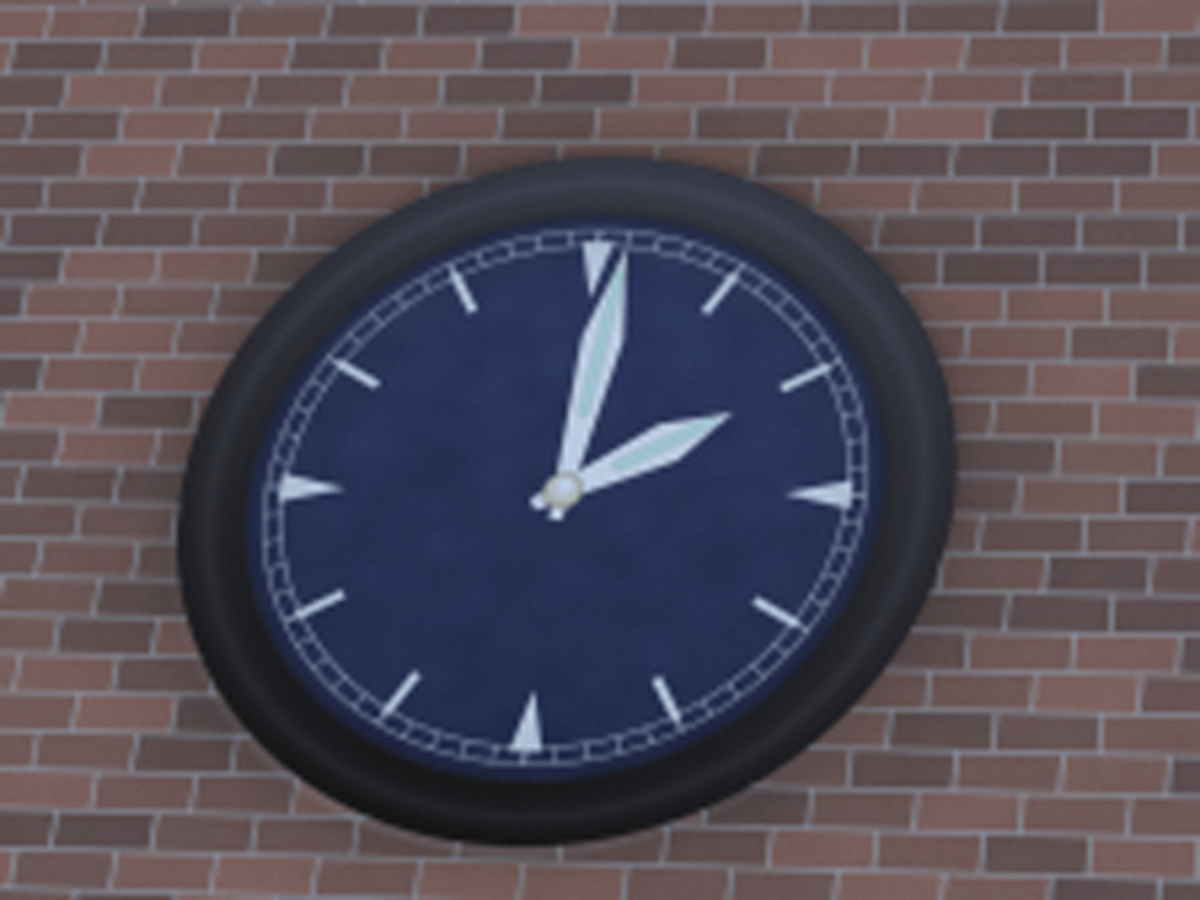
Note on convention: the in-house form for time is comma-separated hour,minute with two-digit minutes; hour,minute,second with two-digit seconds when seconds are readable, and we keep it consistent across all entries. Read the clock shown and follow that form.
2,01
